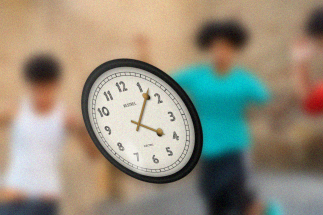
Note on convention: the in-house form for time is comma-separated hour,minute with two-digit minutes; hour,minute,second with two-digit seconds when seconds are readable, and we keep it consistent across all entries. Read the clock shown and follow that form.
4,07
